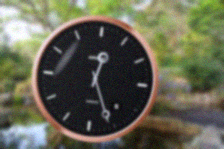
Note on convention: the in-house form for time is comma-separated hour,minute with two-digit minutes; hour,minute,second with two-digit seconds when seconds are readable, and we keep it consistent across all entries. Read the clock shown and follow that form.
12,26
